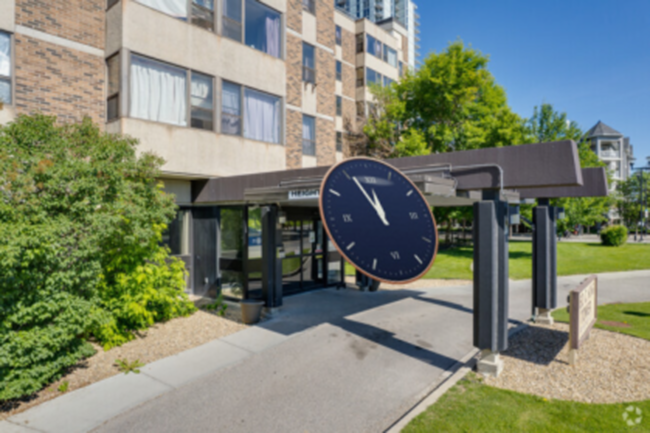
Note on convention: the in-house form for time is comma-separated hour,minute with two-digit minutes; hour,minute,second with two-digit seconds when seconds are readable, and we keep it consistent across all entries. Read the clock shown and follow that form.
11,56
